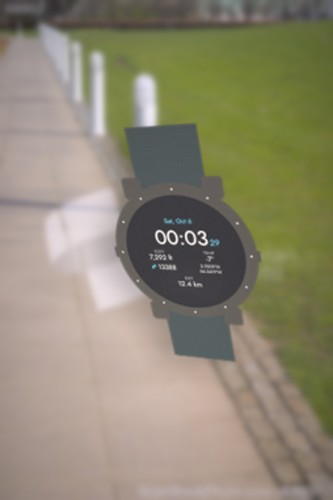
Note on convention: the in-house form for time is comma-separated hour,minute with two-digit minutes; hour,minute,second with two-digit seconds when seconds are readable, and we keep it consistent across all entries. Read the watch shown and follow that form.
0,03
